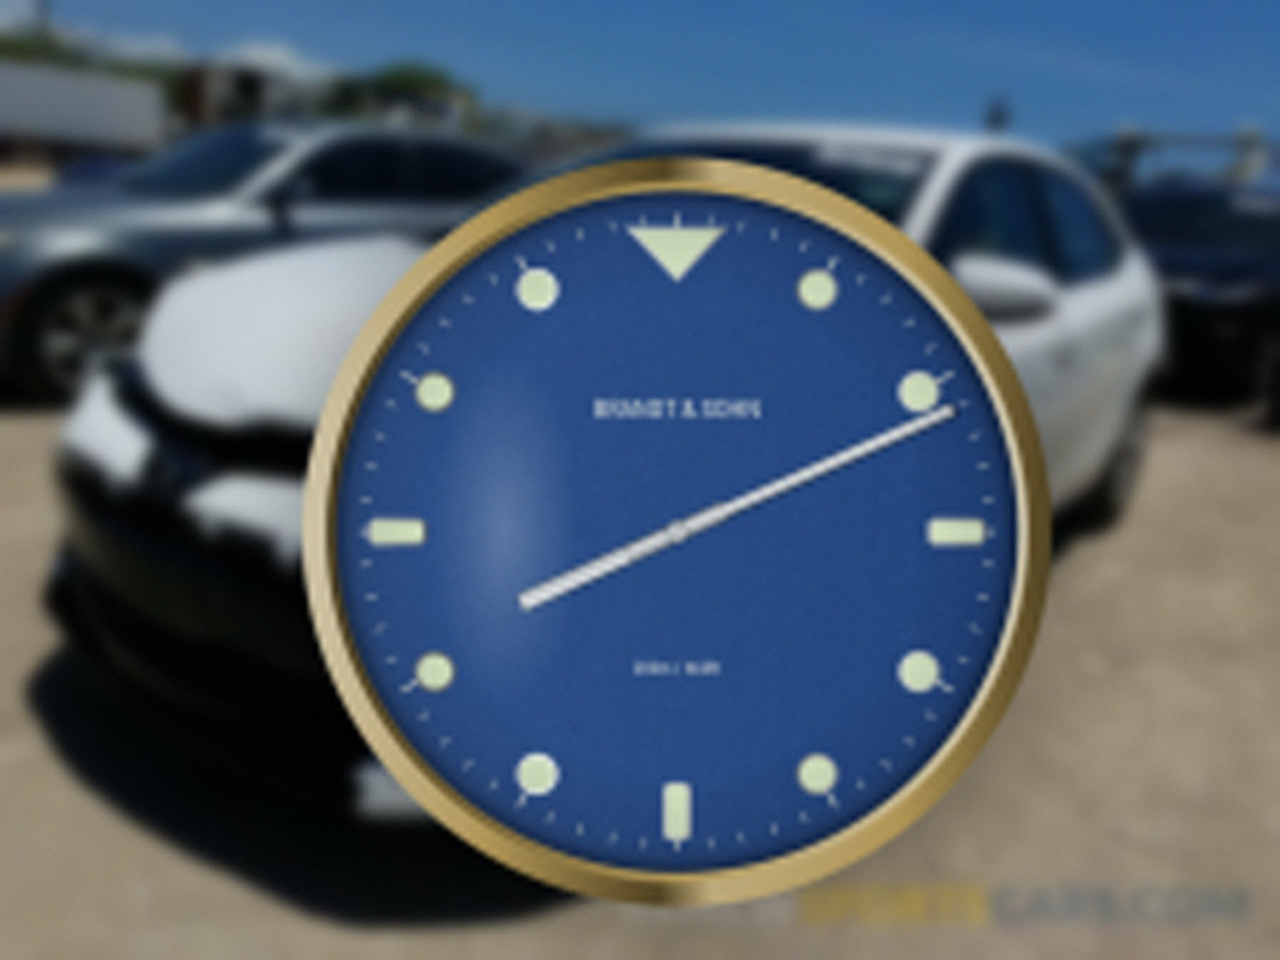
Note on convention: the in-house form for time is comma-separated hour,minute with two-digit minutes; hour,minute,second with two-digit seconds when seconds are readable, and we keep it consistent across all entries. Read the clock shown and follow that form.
8,11
